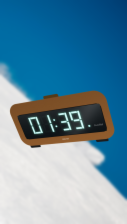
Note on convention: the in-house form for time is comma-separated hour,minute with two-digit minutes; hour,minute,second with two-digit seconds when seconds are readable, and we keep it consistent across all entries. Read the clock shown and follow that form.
1,39
